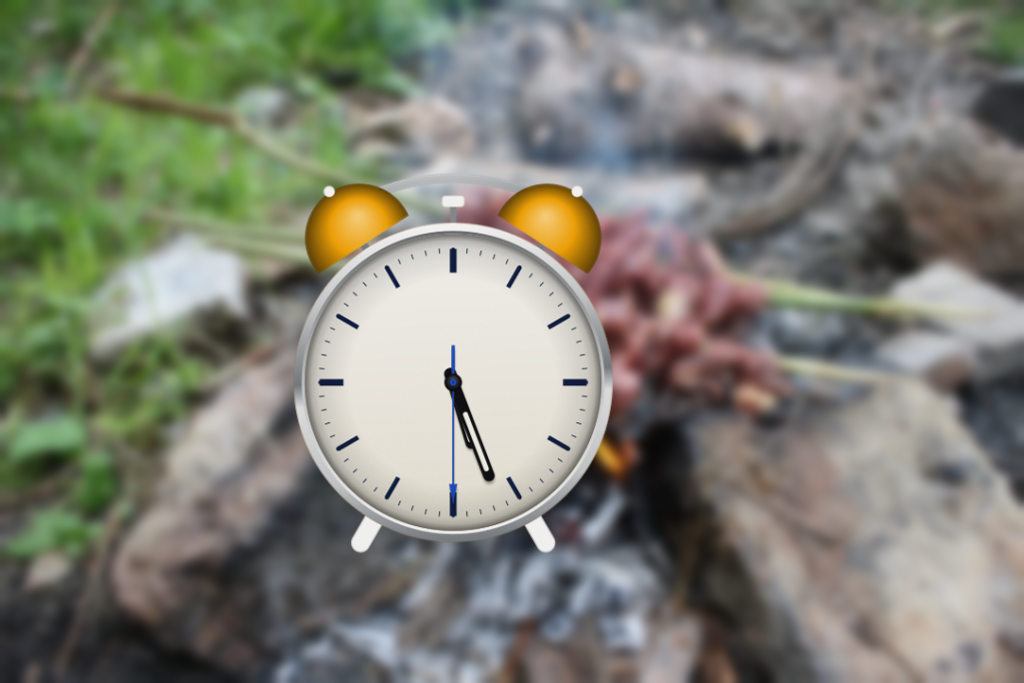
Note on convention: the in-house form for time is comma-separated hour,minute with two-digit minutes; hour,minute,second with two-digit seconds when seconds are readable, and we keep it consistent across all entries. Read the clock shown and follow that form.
5,26,30
